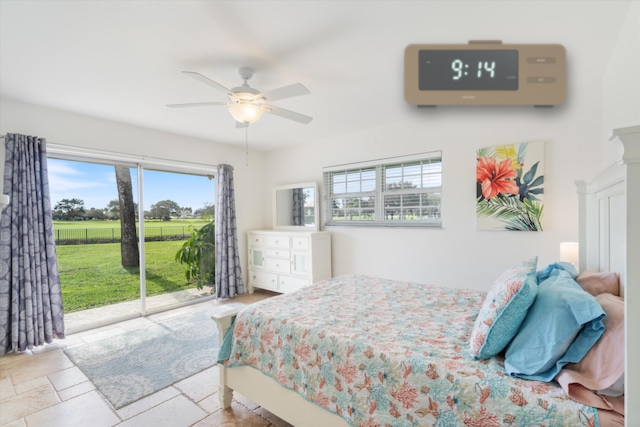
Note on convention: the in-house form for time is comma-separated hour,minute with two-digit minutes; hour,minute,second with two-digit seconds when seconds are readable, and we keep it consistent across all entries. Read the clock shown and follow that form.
9,14
